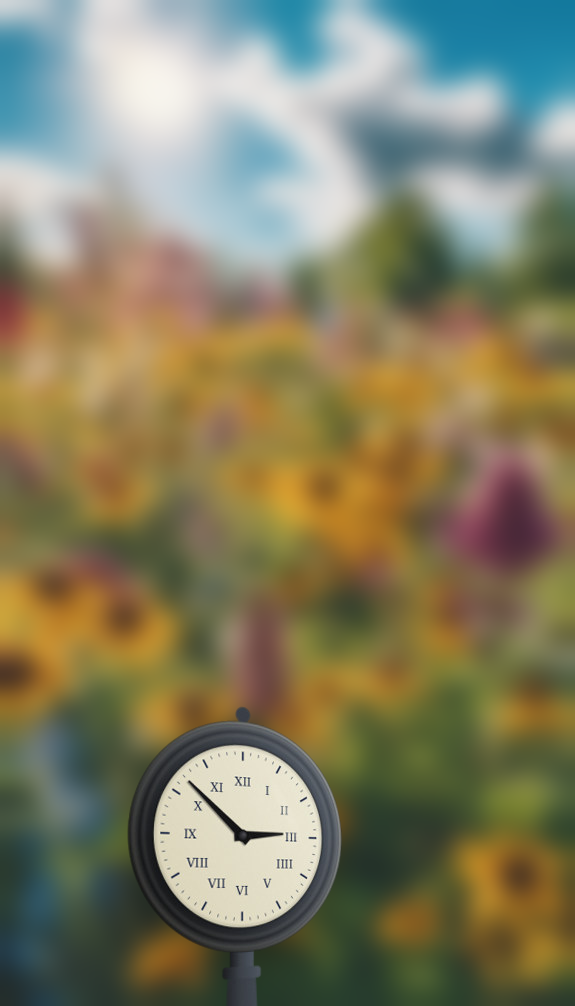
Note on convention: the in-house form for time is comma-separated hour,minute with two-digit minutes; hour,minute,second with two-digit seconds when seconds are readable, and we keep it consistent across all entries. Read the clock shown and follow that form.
2,52
